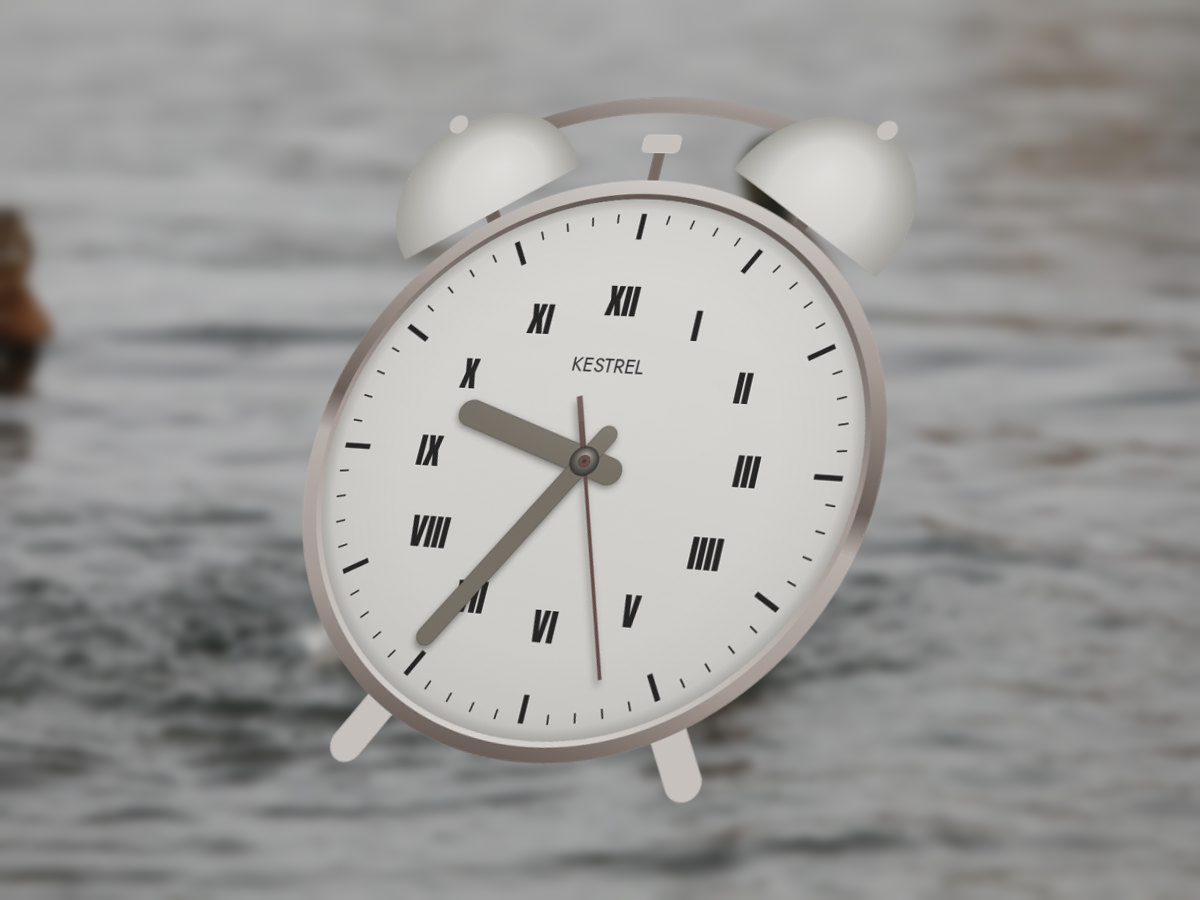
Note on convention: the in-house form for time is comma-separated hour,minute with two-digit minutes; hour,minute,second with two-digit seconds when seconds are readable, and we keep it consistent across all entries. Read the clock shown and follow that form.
9,35,27
